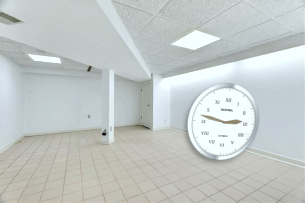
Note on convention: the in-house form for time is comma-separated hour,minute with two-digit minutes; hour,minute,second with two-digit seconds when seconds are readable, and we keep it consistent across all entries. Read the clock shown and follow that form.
2,47
